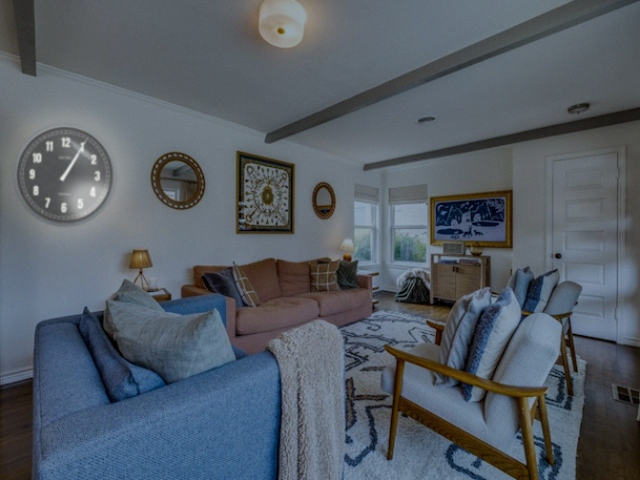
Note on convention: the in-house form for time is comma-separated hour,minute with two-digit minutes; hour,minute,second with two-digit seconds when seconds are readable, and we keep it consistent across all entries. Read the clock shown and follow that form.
1,05
